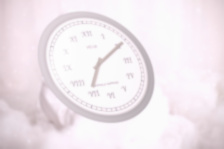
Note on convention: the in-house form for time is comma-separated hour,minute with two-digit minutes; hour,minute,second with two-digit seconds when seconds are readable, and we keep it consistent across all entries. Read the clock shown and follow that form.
7,10
